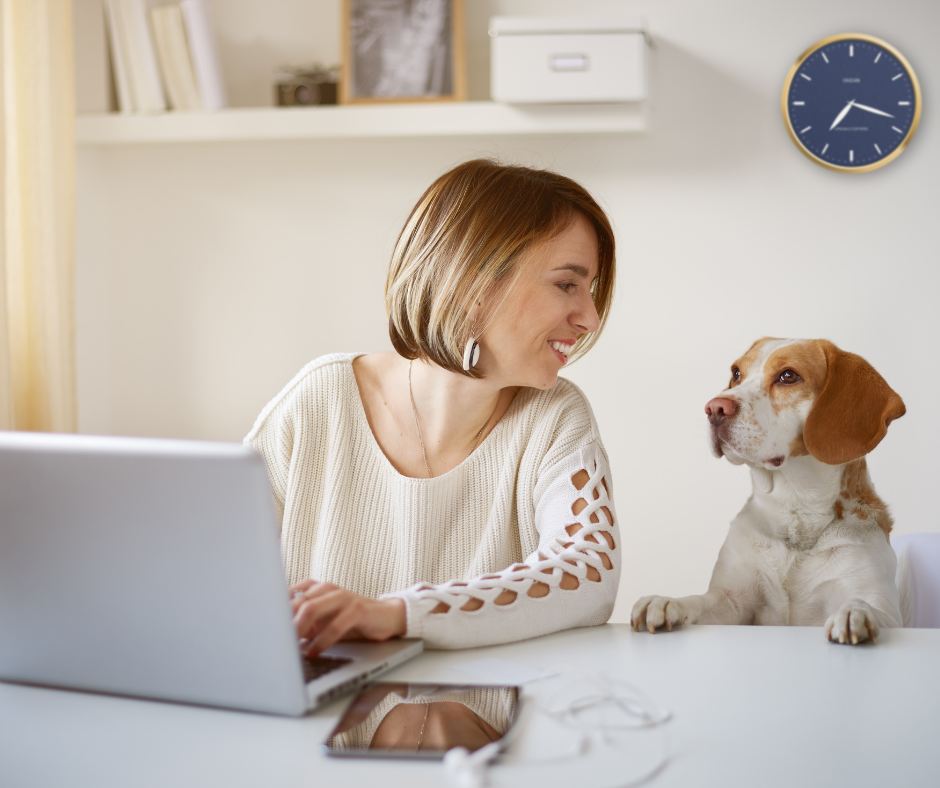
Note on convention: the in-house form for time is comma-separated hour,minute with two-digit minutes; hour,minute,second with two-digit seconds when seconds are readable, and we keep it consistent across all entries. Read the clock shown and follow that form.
7,18
